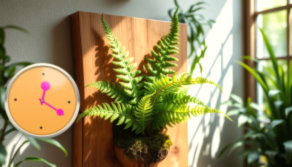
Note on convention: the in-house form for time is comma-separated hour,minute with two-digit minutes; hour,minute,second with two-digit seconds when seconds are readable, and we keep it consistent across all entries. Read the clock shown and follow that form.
12,20
